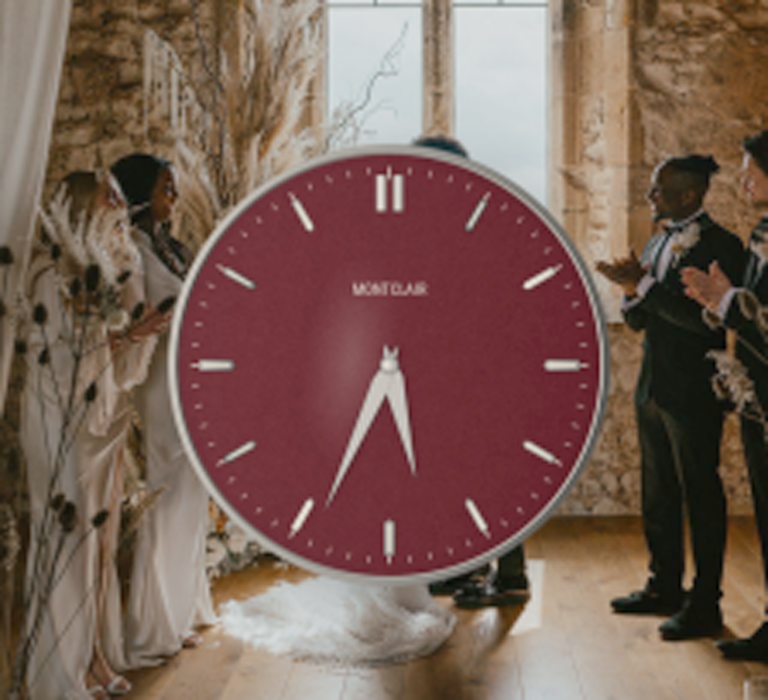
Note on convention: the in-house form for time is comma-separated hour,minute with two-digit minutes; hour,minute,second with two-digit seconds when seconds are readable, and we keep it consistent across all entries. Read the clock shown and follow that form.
5,34
